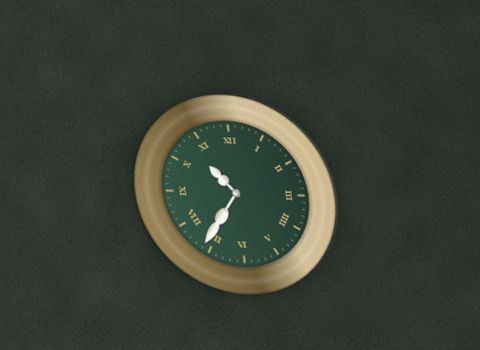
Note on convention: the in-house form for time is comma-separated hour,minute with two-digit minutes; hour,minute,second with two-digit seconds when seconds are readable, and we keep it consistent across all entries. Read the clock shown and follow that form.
10,36
